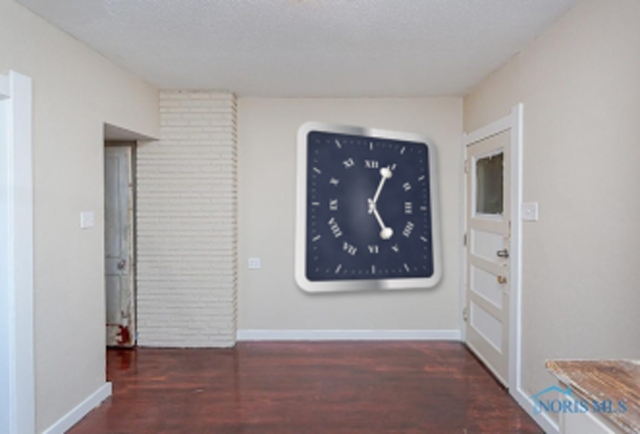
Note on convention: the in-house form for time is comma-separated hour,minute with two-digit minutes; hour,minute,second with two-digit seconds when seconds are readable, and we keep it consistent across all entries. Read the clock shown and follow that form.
5,04
